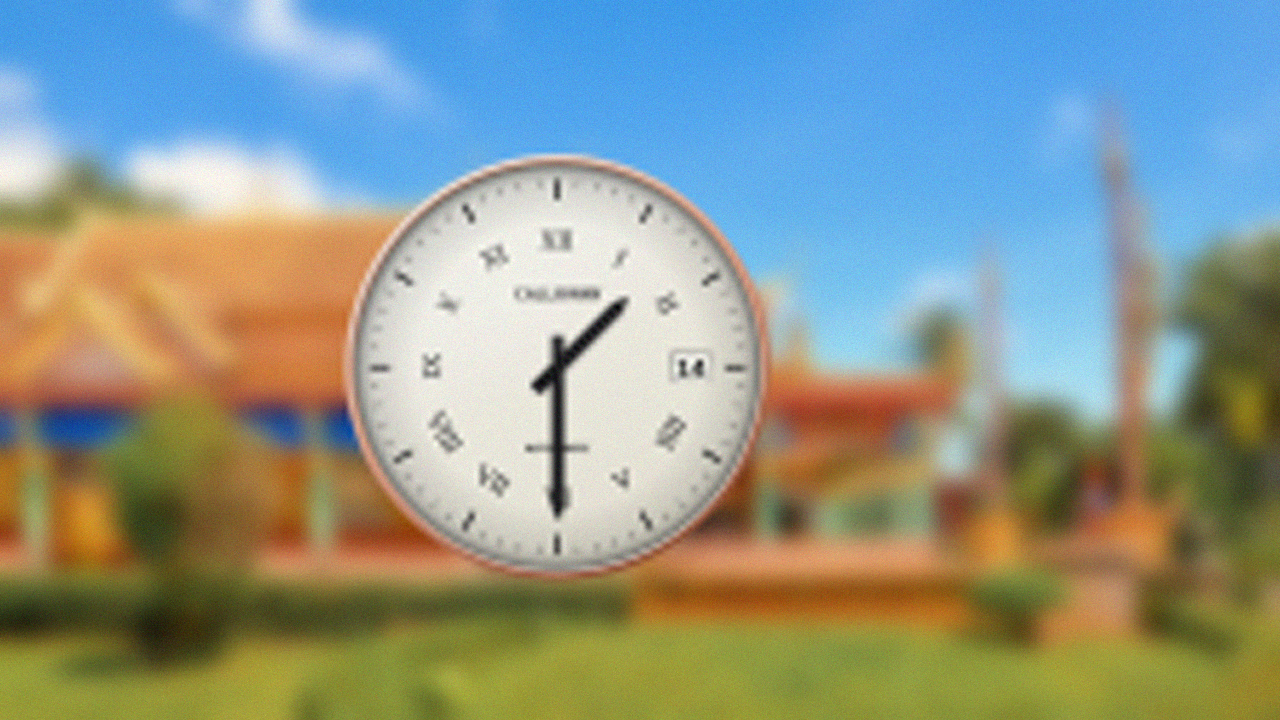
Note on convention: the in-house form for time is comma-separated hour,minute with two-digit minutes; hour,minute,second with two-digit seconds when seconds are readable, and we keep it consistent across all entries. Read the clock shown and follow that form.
1,30
